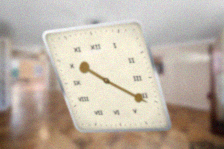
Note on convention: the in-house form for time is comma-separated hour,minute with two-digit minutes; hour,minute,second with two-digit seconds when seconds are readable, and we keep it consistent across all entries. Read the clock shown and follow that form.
10,21
